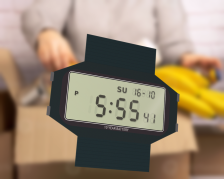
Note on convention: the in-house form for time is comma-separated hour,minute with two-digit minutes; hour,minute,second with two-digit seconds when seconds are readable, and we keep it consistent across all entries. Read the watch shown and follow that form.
5,55,41
